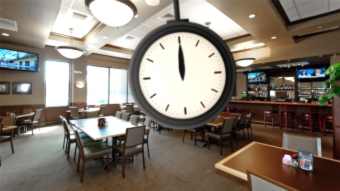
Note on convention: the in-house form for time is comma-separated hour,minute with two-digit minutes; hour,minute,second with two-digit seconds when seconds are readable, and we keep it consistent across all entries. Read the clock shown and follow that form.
12,00
